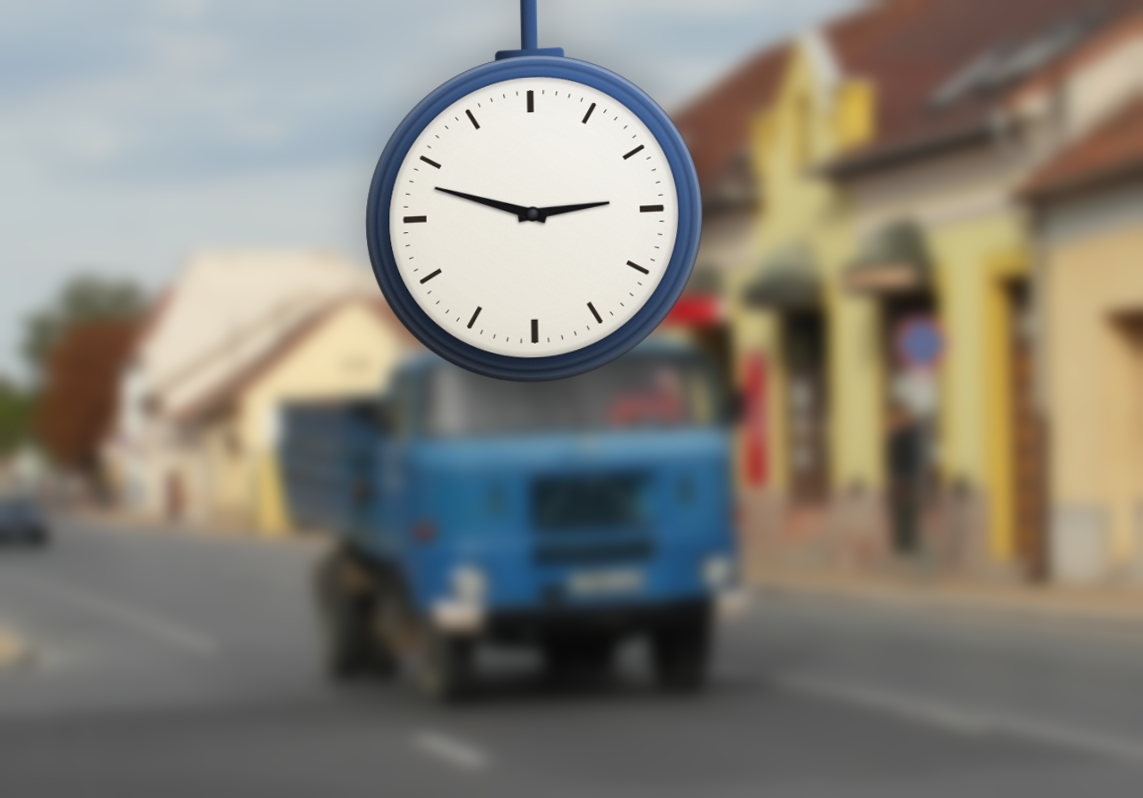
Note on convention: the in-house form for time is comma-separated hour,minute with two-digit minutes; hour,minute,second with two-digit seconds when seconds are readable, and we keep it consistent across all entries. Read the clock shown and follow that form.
2,48
